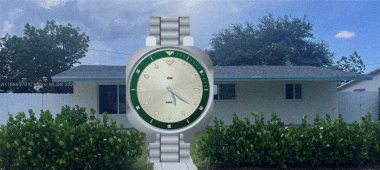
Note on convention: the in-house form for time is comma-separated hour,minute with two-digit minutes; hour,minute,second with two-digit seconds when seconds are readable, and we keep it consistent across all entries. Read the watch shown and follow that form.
5,21
